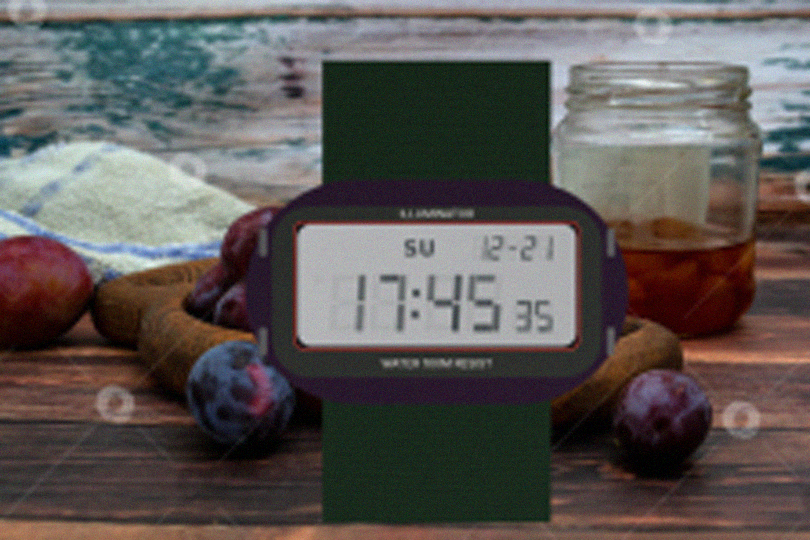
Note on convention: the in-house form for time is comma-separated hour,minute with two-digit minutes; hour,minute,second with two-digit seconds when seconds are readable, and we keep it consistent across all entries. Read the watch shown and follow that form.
17,45,35
